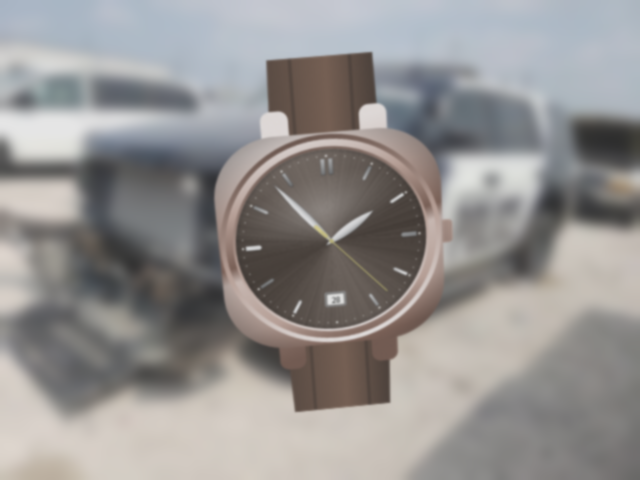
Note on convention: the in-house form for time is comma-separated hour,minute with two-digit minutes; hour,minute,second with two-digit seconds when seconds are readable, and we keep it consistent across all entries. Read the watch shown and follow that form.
1,53,23
